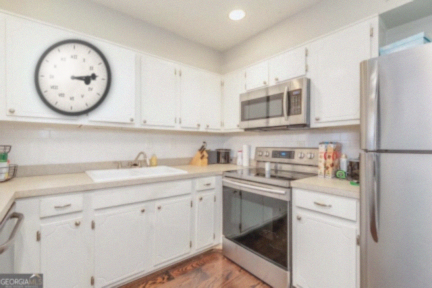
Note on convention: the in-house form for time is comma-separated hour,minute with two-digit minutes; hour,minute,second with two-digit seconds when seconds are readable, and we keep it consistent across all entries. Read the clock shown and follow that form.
3,14
